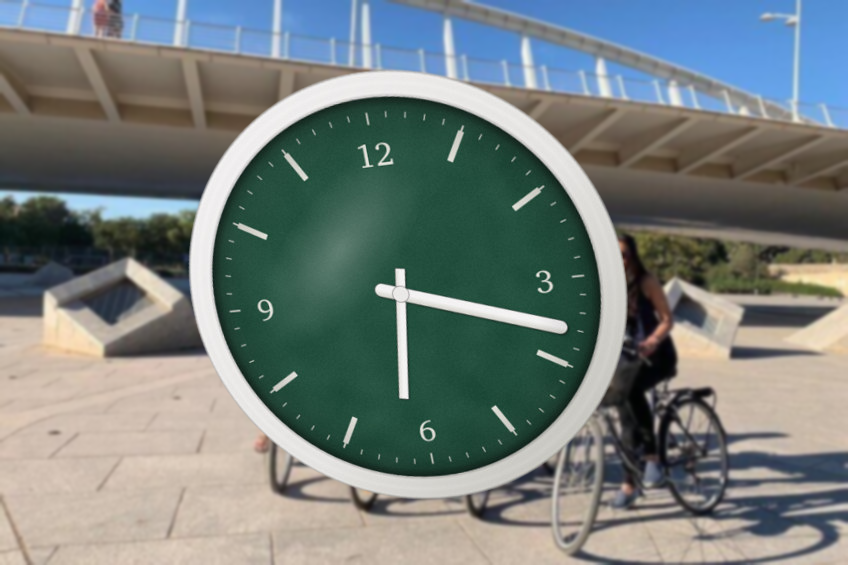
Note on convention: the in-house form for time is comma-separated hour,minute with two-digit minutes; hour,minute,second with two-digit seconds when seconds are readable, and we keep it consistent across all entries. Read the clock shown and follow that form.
6,18
